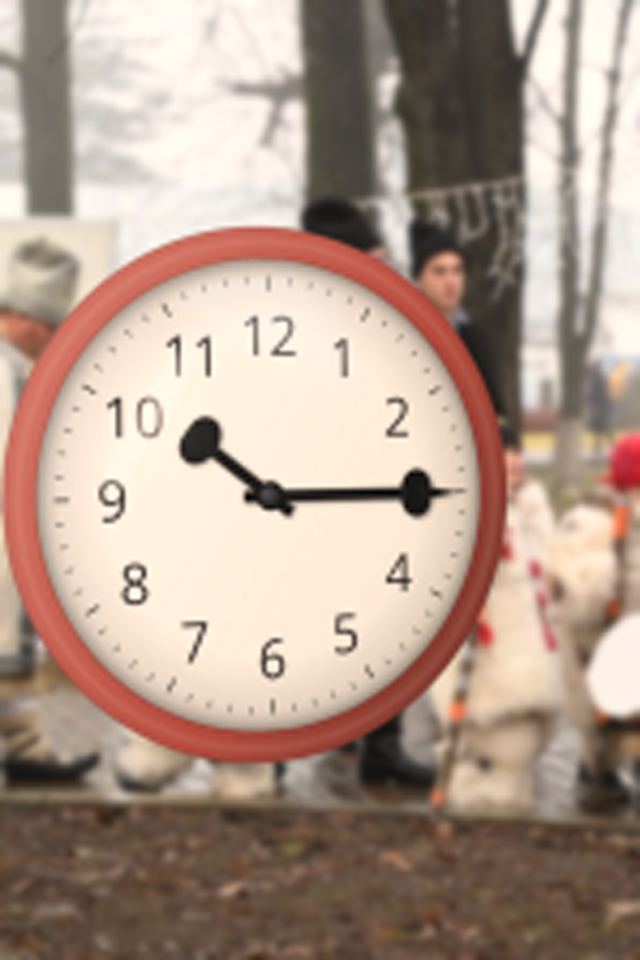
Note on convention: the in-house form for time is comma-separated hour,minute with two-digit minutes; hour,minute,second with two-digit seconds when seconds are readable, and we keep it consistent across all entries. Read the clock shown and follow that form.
10,15
